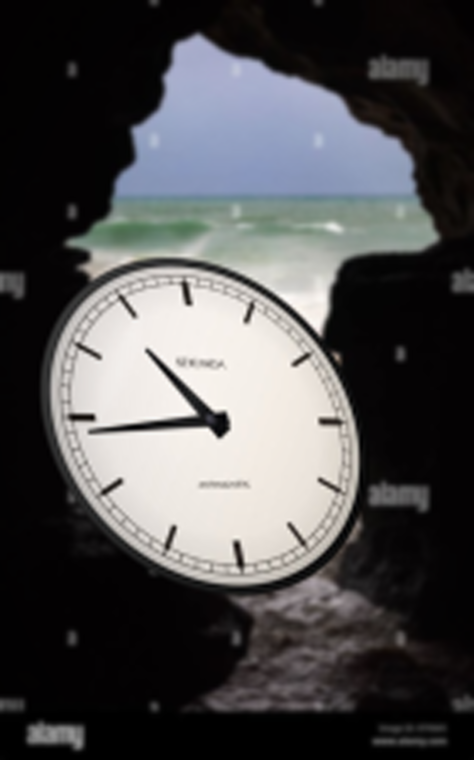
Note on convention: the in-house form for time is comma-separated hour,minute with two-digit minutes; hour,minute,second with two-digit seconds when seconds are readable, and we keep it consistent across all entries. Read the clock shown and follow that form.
10,44
